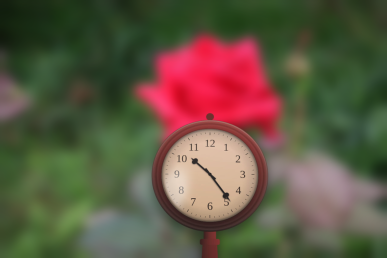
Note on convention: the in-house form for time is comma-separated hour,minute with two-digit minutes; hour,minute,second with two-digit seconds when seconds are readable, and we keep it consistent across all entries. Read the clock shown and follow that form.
10,24
